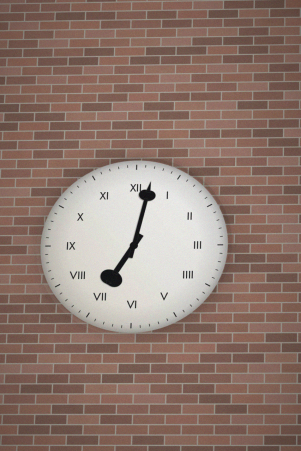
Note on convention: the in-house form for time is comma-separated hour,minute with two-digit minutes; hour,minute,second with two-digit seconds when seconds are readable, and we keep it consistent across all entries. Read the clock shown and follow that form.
7,02
